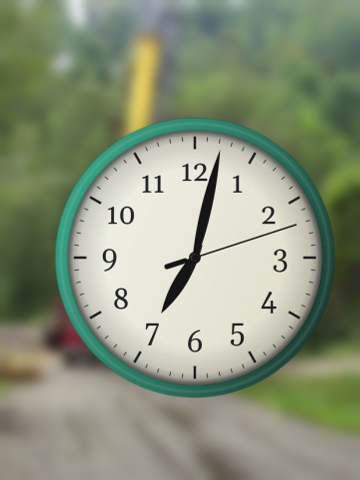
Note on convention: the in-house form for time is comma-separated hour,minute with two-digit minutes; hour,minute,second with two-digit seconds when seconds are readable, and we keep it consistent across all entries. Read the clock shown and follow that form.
7,02,12
